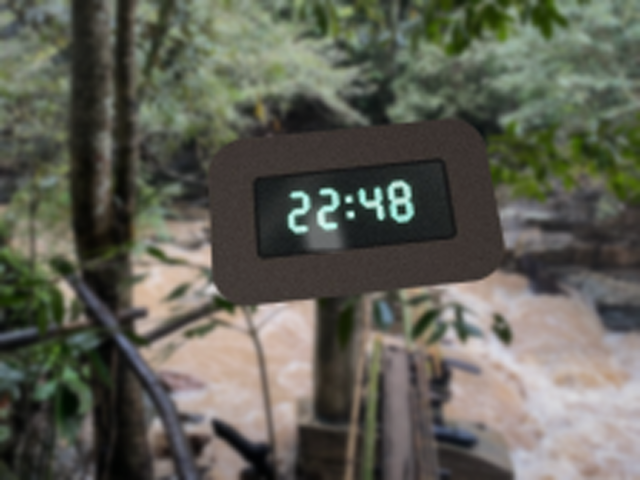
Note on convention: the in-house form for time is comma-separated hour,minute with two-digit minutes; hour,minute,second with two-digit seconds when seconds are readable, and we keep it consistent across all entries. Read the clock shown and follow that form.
22,48
